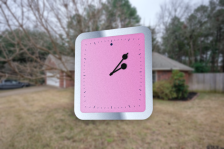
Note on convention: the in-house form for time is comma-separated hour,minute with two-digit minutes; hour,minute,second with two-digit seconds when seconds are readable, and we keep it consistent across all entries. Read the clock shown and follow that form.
2,07
